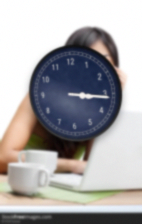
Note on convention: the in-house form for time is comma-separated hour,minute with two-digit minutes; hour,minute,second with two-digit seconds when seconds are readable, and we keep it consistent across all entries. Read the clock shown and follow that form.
3,16
